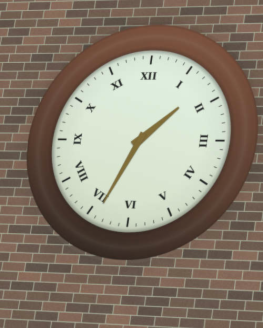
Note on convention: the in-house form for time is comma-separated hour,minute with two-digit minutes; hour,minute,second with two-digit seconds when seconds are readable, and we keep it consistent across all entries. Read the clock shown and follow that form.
1,34
